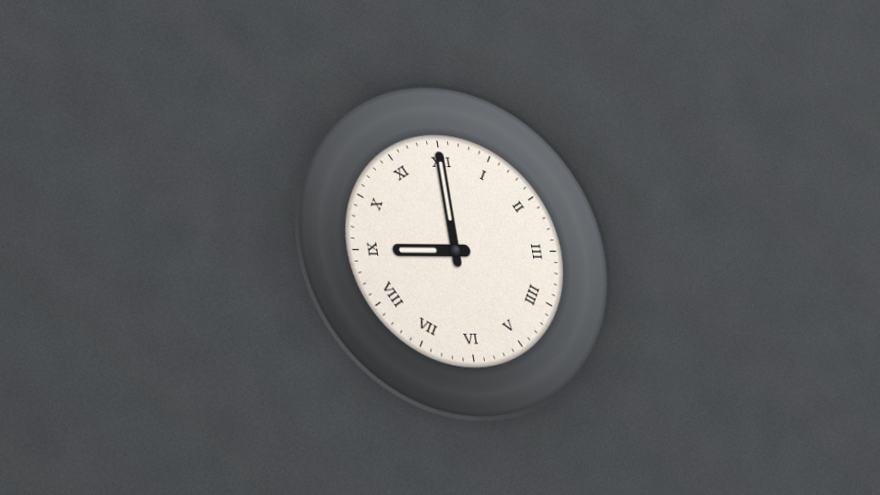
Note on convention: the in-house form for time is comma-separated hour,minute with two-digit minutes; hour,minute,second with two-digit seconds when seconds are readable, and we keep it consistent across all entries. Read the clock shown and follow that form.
9,00
